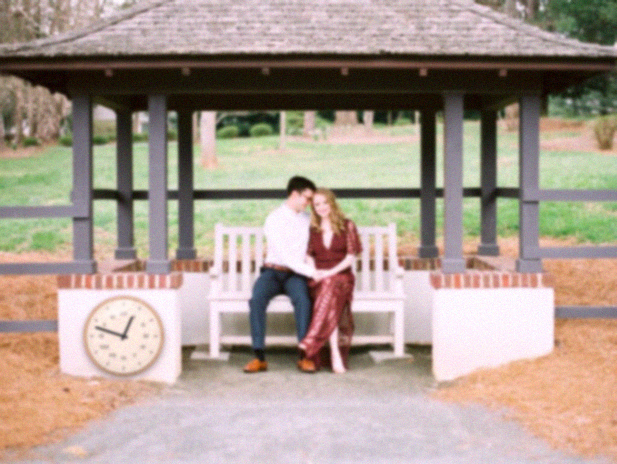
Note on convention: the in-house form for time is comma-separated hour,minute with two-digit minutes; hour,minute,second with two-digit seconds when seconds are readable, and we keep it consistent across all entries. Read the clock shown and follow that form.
12,48
